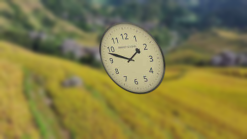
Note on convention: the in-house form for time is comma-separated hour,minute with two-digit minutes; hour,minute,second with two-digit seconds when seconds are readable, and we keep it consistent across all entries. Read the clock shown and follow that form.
1,48
